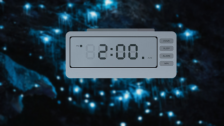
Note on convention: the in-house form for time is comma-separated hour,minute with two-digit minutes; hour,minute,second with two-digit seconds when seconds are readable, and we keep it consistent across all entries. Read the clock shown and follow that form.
2,00
